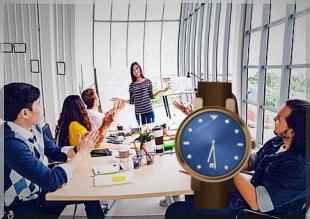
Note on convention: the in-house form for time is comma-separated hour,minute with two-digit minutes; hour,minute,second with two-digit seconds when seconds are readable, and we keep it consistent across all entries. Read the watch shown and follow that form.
6,29
